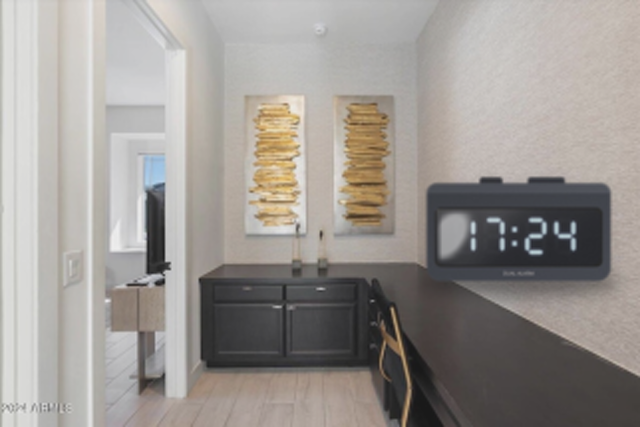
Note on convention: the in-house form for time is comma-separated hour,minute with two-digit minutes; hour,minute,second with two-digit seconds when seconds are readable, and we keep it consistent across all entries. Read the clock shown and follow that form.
17,24
